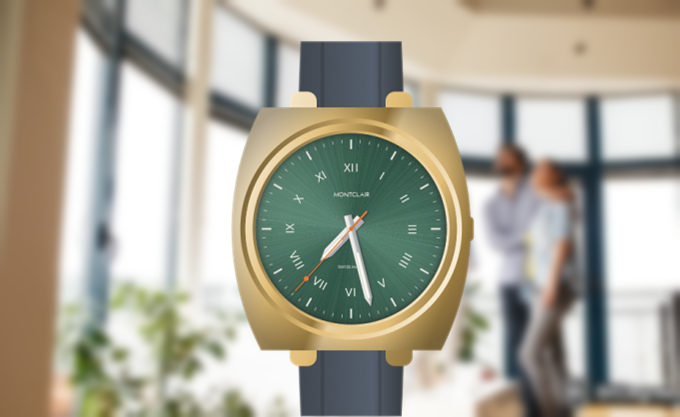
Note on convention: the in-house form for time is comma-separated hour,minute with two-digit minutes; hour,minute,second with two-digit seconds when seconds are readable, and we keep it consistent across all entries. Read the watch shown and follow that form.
7,27,37
